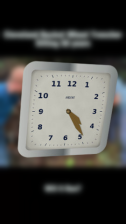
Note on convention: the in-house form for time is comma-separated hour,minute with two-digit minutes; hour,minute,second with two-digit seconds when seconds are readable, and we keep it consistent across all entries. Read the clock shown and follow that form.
4,24
